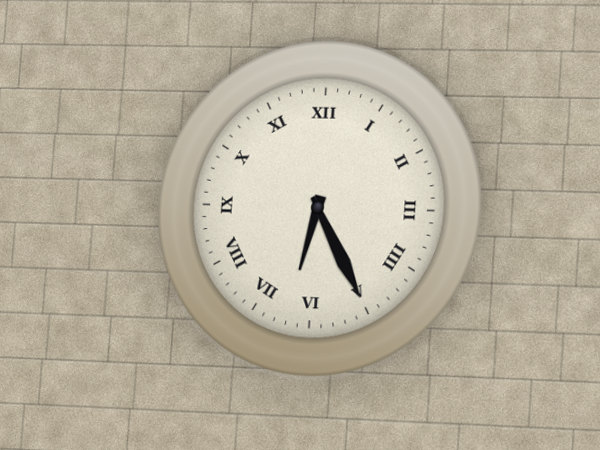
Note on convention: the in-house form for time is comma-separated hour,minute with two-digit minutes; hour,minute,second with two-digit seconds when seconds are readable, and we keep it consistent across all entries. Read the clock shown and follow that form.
6,25
